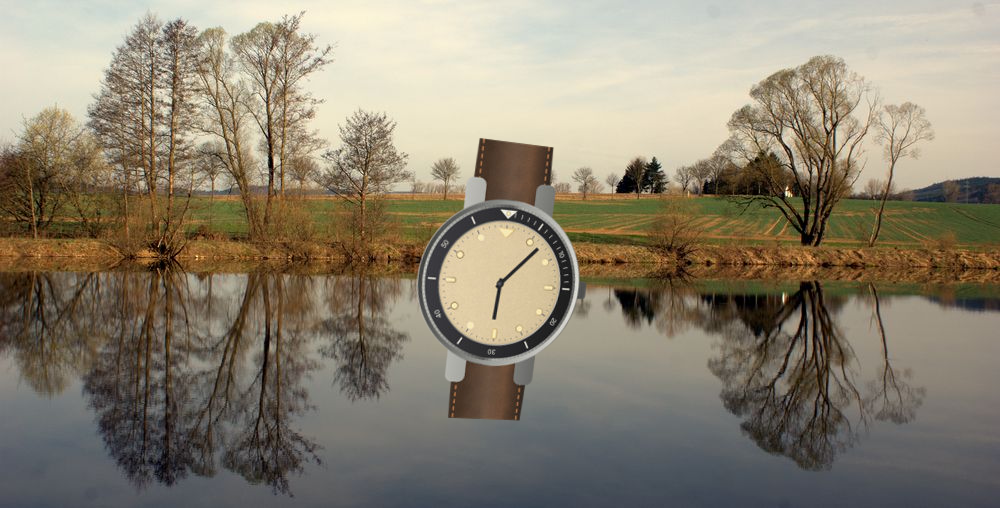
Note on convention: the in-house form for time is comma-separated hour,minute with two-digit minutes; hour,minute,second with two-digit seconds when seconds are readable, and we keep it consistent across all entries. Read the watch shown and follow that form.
6,07
